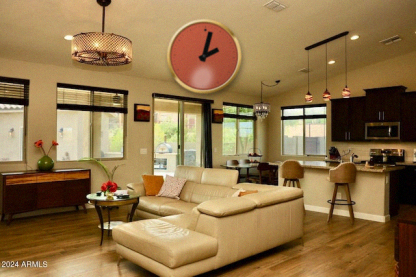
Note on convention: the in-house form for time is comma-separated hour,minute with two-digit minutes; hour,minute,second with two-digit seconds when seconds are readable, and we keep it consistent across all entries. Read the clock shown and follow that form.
2,02
